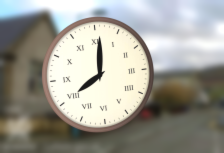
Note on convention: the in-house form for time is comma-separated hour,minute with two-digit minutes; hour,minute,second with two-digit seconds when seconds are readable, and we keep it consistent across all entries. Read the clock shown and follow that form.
8,01
